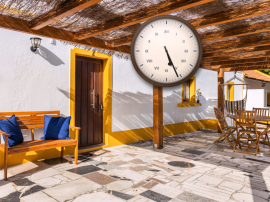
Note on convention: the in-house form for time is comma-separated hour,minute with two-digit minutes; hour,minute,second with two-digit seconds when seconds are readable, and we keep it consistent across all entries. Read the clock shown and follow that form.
5,26
